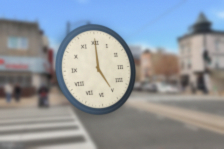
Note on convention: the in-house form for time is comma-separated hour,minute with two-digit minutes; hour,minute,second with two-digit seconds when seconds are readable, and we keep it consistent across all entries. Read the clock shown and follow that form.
5,00
